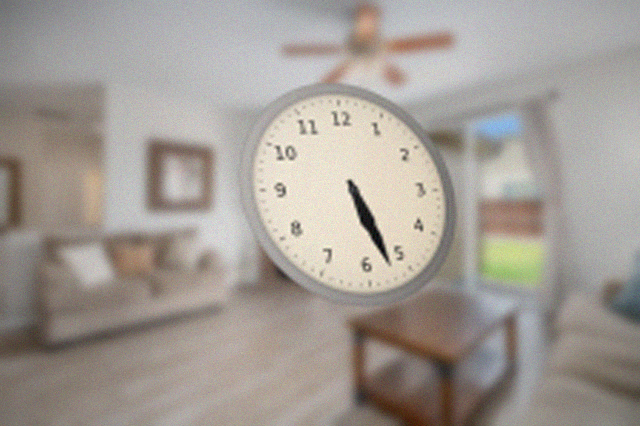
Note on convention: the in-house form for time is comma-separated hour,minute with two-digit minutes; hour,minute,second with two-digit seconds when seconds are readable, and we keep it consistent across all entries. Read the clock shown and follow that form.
5,27
